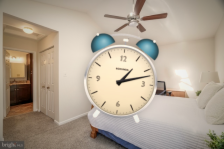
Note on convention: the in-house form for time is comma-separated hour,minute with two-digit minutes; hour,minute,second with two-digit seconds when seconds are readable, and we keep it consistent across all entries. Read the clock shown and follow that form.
1,12
